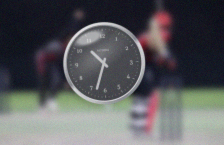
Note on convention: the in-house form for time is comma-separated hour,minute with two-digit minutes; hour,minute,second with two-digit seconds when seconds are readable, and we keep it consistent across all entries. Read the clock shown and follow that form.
10,33
